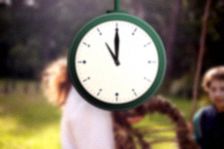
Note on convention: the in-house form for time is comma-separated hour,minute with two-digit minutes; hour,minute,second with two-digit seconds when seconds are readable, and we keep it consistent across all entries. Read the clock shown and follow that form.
11,00
